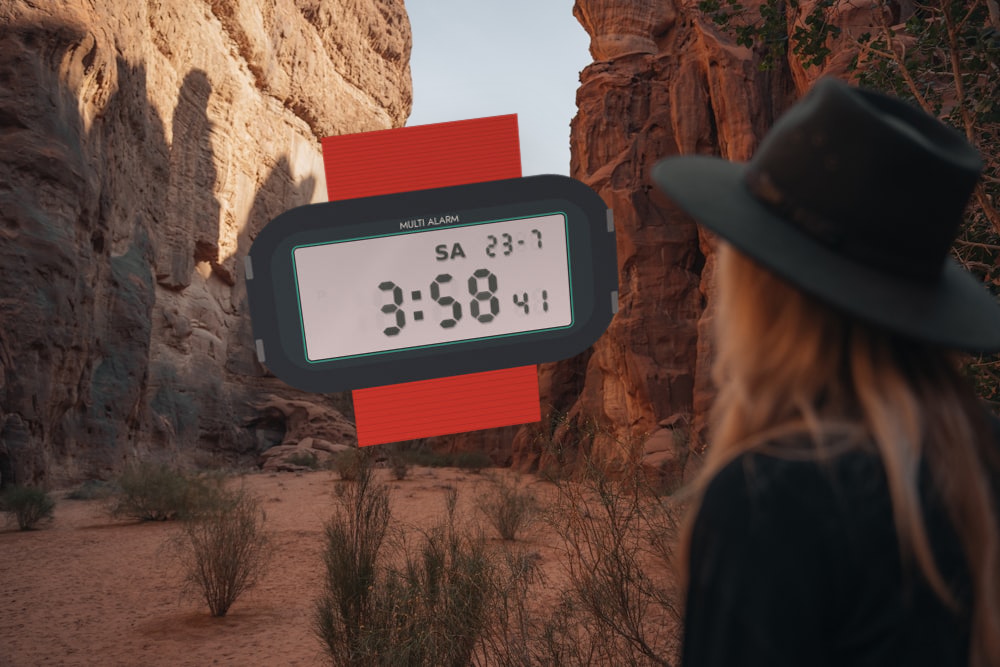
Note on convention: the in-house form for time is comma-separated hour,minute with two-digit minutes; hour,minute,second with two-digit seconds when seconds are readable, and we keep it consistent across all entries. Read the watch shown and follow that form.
3,58,41
